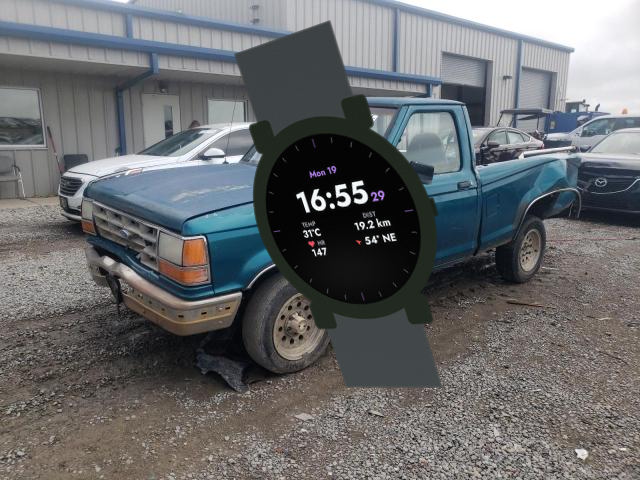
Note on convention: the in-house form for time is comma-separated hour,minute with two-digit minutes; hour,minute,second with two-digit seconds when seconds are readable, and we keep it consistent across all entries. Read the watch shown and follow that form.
16,55,29
